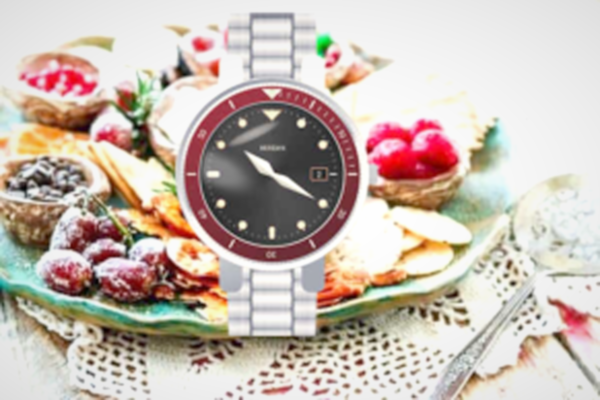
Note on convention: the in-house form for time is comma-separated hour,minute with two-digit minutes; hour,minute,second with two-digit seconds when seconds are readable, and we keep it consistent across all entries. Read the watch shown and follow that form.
10,20
